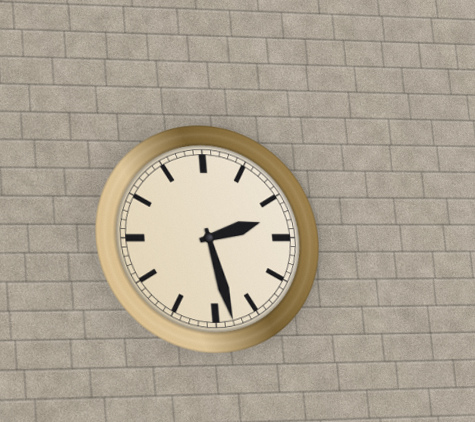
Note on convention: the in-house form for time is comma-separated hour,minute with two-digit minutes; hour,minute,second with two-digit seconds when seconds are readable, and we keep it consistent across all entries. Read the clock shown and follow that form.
2,28
